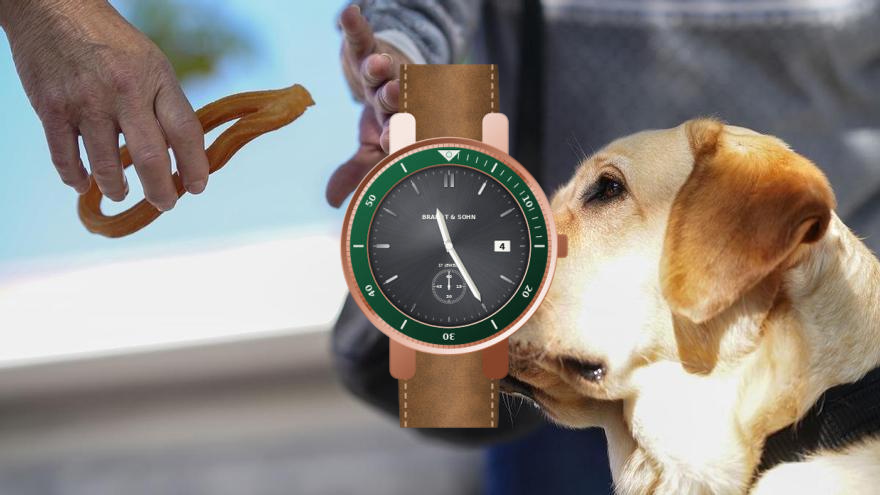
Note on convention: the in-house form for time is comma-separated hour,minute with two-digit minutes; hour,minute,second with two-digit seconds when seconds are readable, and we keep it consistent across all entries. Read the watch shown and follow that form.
11,25
